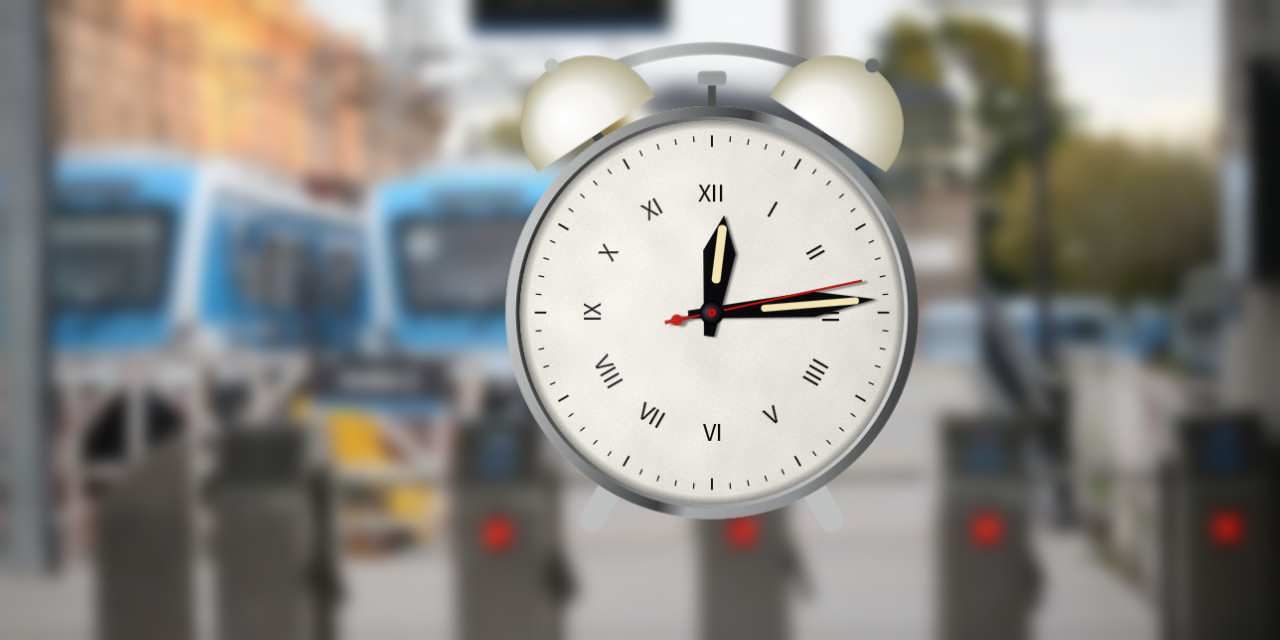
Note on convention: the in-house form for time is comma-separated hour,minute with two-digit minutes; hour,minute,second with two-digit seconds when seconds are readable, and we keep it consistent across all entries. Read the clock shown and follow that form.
12,14,13
